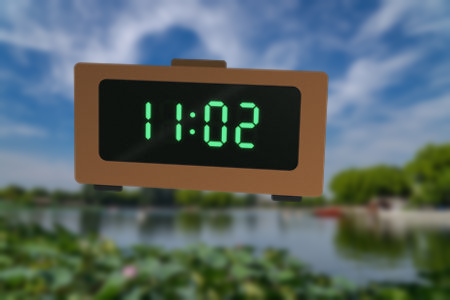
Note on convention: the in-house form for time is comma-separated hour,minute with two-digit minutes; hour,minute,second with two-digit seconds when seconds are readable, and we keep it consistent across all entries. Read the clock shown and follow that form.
11,02
